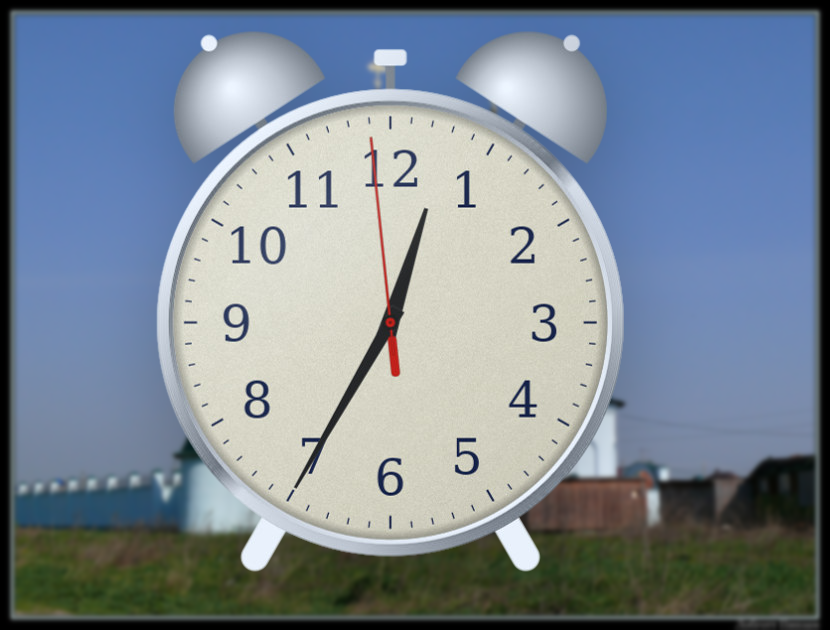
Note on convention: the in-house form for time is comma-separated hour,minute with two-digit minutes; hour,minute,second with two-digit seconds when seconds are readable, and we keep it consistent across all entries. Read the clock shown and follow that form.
12,34,59
